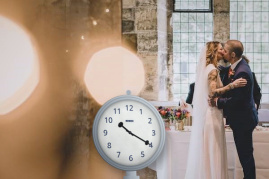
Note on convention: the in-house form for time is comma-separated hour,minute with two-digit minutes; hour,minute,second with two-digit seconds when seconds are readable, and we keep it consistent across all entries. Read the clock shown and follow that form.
10,20
